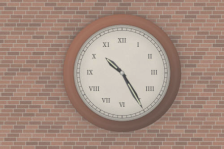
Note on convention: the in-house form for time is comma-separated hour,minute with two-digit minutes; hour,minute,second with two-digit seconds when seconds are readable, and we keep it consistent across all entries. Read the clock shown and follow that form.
10,25
